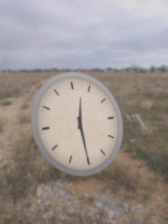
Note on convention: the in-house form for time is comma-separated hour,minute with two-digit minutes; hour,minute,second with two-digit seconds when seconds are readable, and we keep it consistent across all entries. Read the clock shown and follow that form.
12,30
